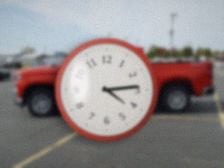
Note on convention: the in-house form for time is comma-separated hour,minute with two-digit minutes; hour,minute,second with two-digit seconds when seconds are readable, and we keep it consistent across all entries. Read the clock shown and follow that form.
4,14
